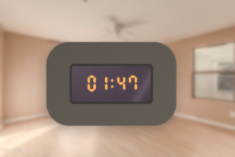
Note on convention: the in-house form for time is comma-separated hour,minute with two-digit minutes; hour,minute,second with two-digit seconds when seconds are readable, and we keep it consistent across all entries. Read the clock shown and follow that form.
1,47
